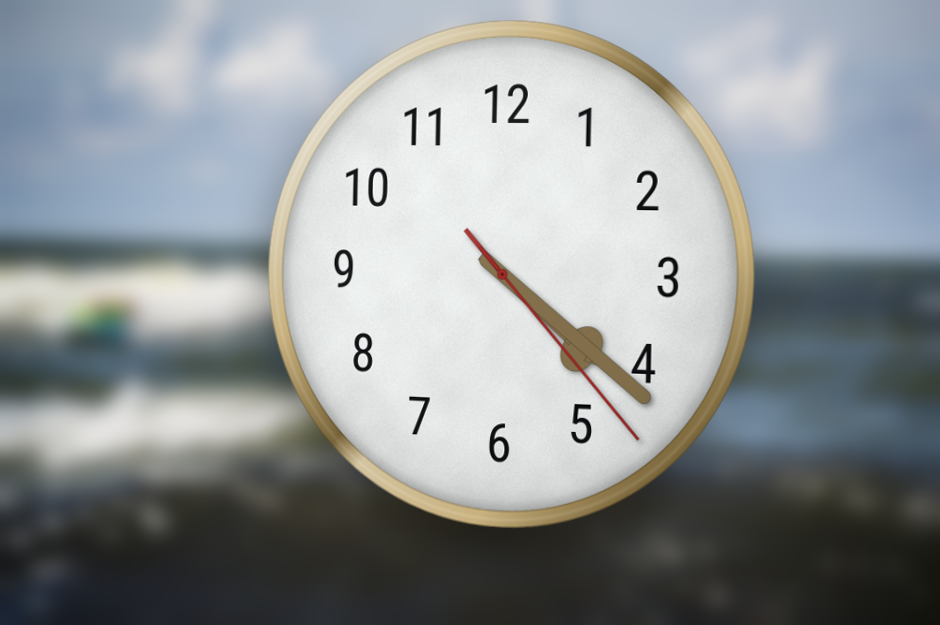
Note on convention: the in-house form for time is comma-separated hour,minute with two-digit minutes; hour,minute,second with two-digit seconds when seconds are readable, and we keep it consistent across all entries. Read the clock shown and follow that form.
4,21,23
